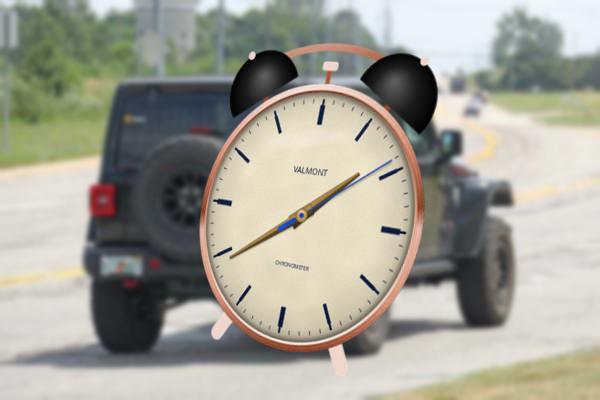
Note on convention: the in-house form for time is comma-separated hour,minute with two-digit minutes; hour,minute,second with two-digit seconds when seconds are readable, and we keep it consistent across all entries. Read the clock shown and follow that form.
1,39,09
